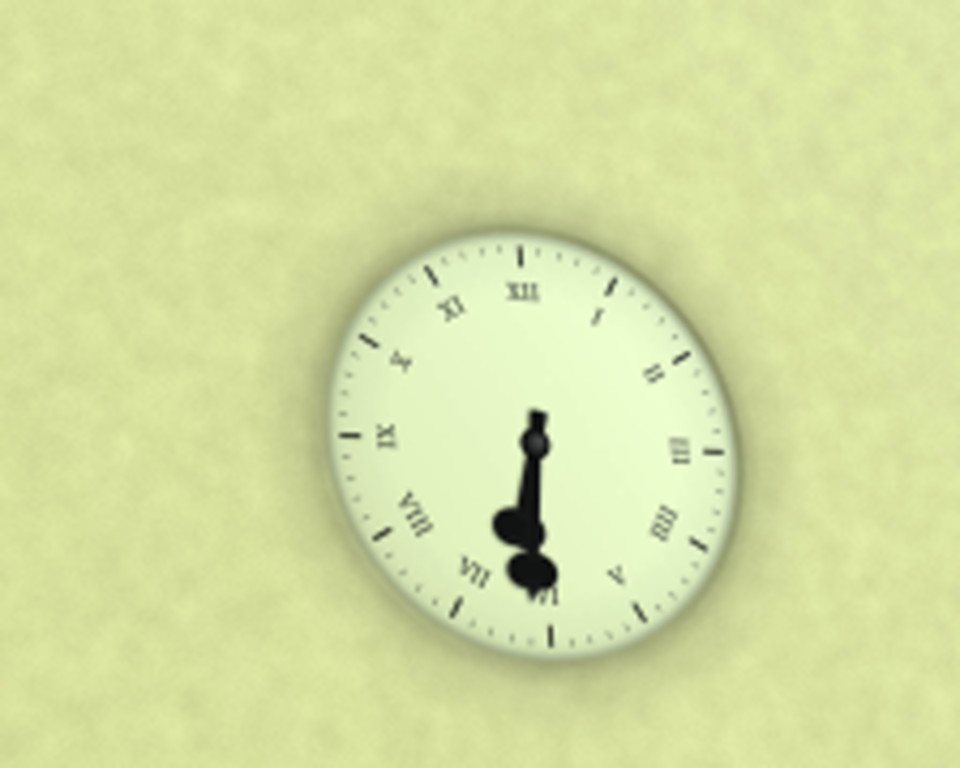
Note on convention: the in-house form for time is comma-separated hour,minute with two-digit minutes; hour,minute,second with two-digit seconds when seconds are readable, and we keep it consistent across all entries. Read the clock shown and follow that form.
6,31
